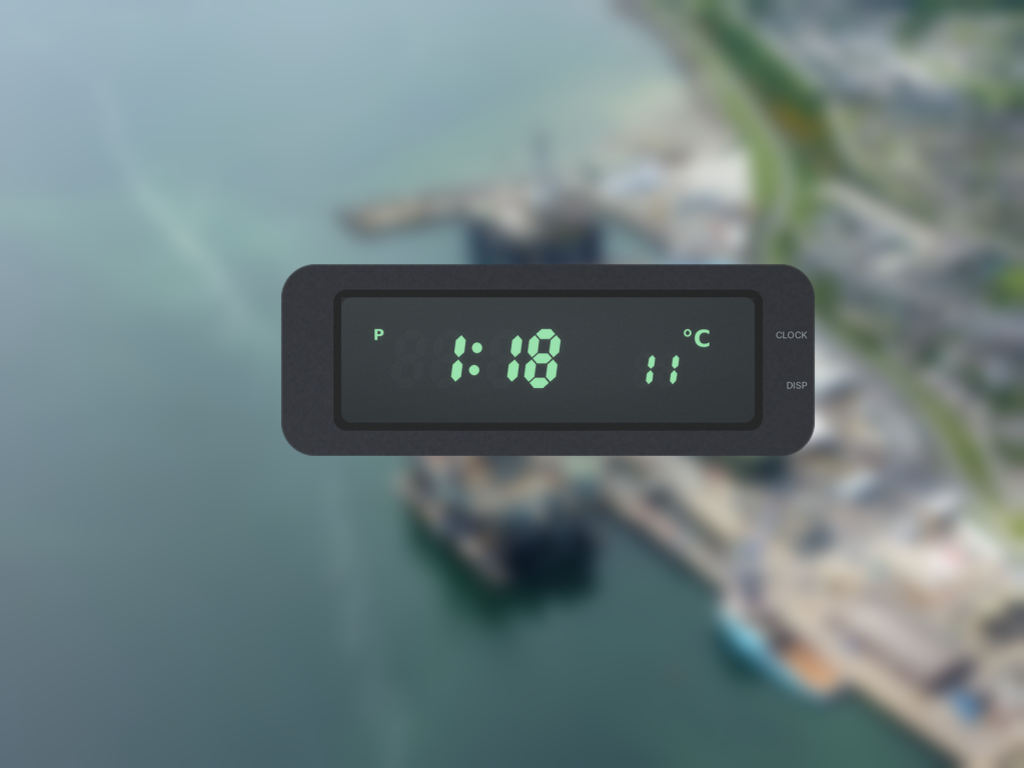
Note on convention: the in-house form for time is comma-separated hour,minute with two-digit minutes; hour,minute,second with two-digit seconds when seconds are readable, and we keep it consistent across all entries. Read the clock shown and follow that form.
1,18
